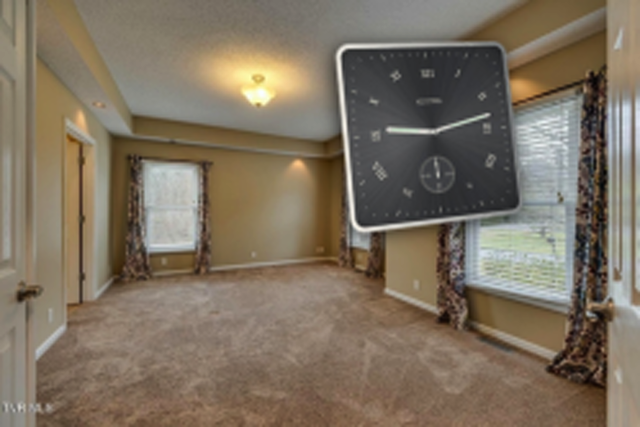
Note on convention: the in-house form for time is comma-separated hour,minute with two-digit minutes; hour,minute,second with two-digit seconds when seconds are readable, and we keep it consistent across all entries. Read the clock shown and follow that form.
9,13
